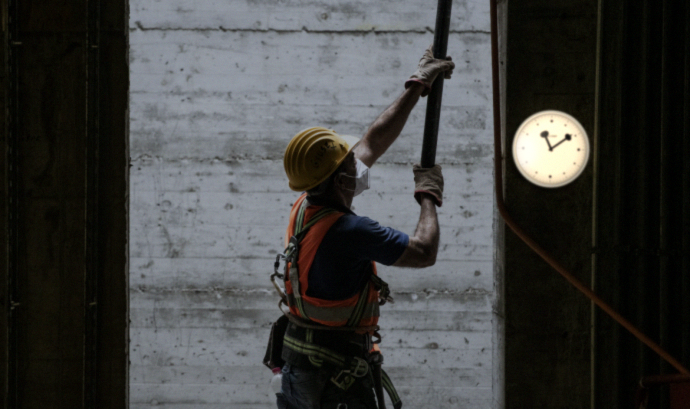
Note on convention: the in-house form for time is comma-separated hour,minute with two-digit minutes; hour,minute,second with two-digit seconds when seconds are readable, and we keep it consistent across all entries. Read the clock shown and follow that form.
11,09
